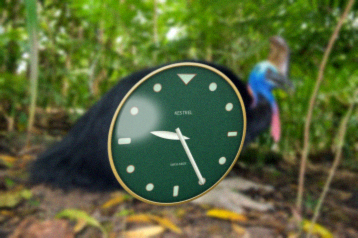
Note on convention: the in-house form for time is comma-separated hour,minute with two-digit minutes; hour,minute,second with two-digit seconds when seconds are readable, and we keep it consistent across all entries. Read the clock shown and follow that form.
9,25
